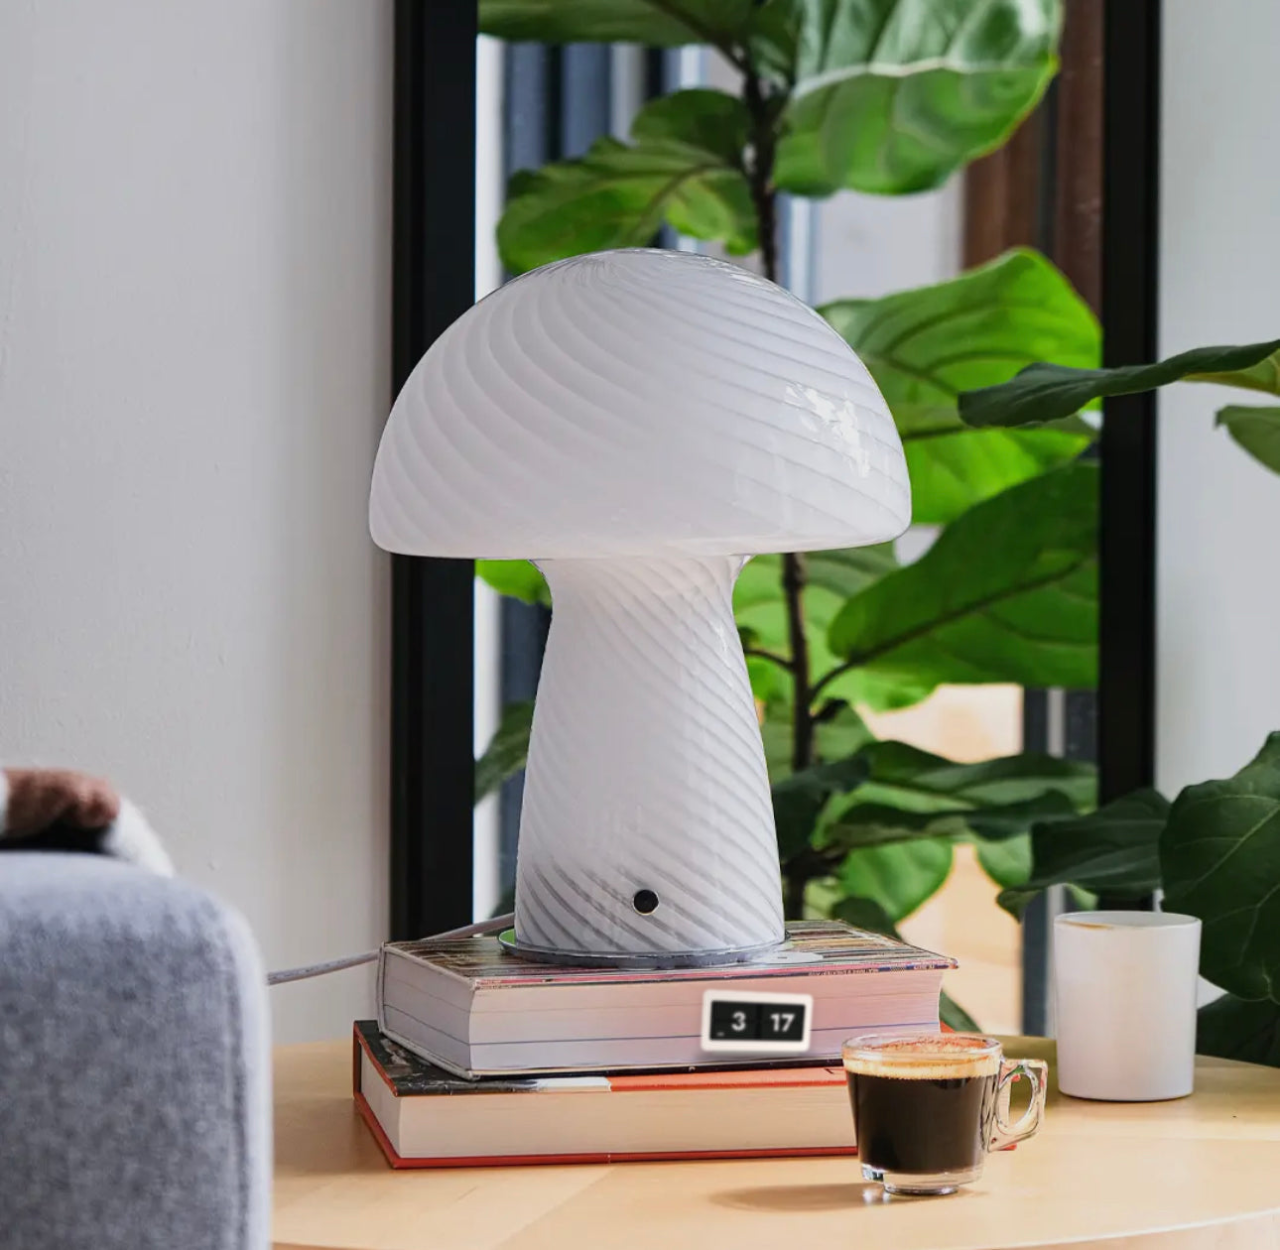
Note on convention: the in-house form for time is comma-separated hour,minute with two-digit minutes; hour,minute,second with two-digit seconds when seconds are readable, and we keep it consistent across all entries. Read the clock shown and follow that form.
3,17
